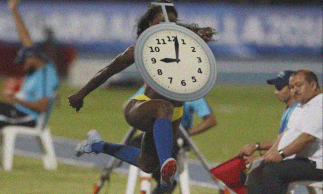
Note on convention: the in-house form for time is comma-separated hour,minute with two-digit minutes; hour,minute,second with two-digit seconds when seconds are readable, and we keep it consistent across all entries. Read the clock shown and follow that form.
9,02
